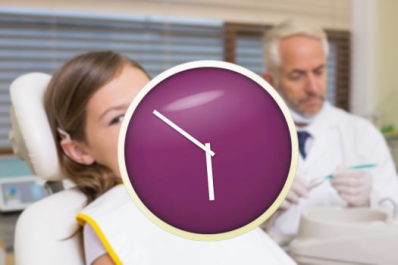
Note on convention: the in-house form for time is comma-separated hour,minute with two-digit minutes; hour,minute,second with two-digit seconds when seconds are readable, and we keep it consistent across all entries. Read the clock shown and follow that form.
5,51
